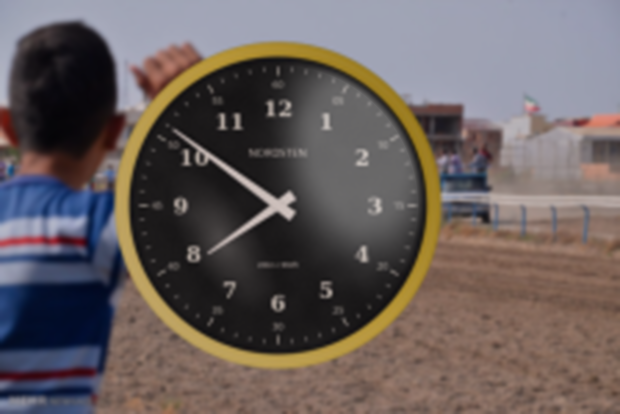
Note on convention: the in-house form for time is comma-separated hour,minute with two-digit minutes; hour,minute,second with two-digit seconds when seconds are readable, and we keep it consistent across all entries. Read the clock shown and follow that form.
7,51
